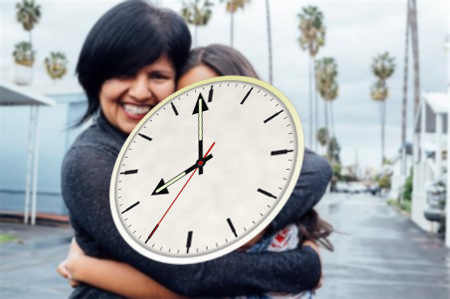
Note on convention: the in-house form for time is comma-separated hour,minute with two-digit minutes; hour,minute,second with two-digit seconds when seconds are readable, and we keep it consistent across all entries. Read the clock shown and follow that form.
7,58,35
